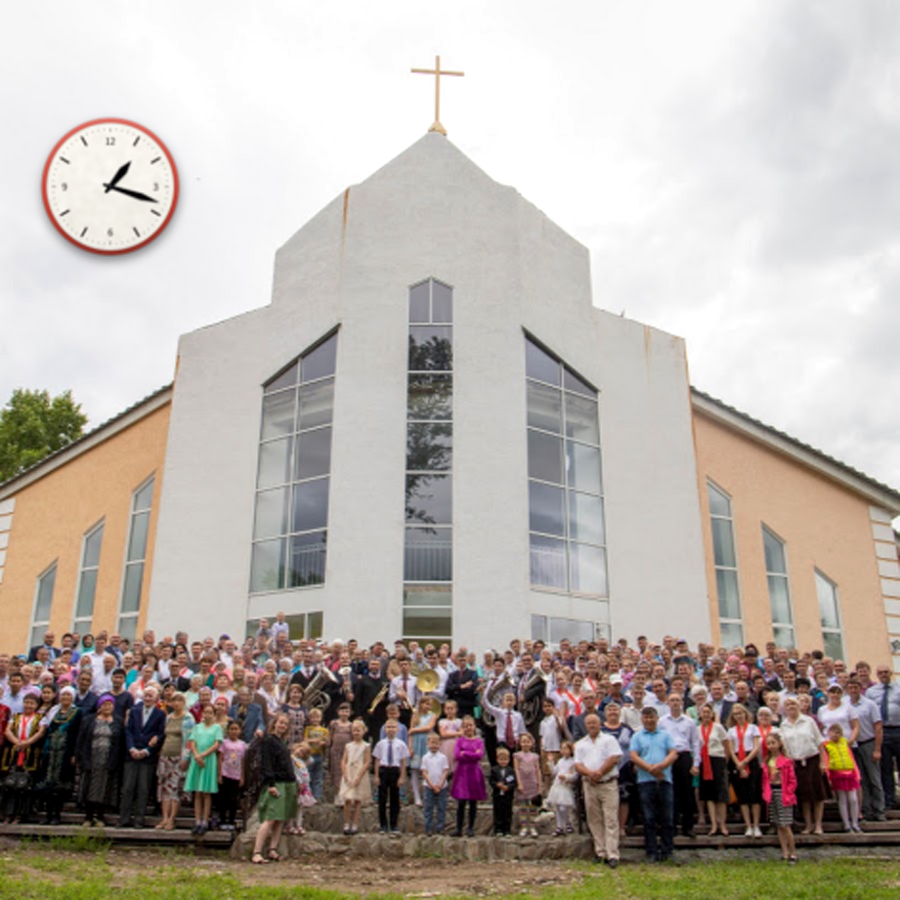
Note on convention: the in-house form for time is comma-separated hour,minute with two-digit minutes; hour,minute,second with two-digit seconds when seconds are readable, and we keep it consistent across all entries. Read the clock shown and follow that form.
1,18
